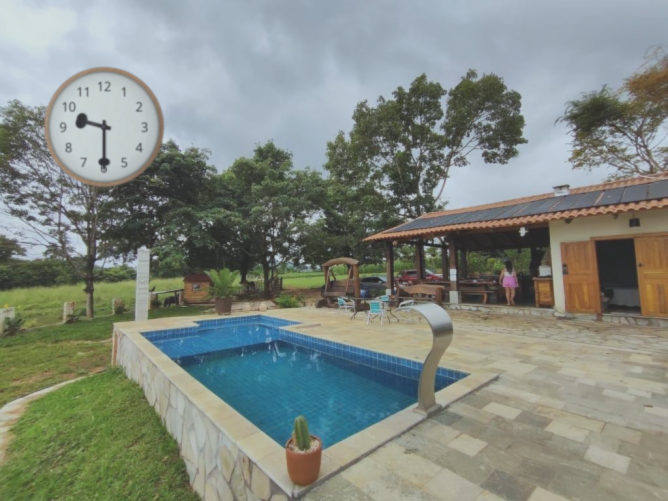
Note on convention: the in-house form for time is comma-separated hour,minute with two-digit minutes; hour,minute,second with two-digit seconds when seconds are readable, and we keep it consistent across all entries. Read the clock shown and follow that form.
9,30
